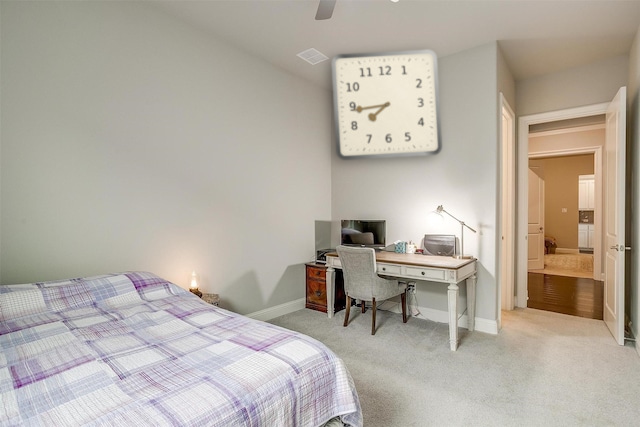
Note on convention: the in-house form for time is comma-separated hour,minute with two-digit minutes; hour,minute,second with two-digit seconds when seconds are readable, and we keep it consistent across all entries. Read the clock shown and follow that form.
7,44
